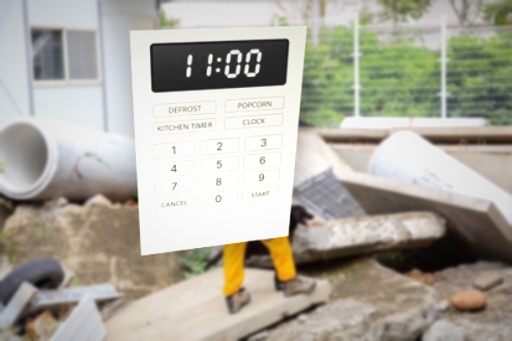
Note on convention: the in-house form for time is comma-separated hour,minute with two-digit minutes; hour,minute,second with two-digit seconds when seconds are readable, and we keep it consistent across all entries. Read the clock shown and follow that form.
11,00
